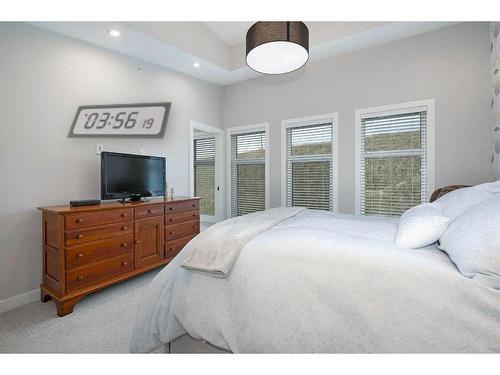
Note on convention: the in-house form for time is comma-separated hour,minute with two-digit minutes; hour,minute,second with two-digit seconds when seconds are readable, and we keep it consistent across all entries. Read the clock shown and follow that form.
3,56,19
